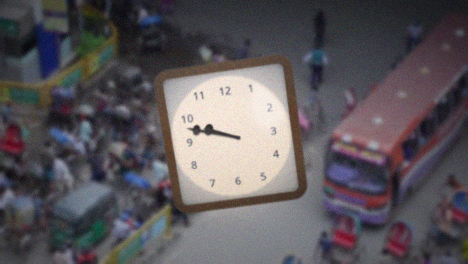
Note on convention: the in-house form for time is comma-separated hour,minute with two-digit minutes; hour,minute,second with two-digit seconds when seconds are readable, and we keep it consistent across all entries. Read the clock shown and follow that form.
9,48
